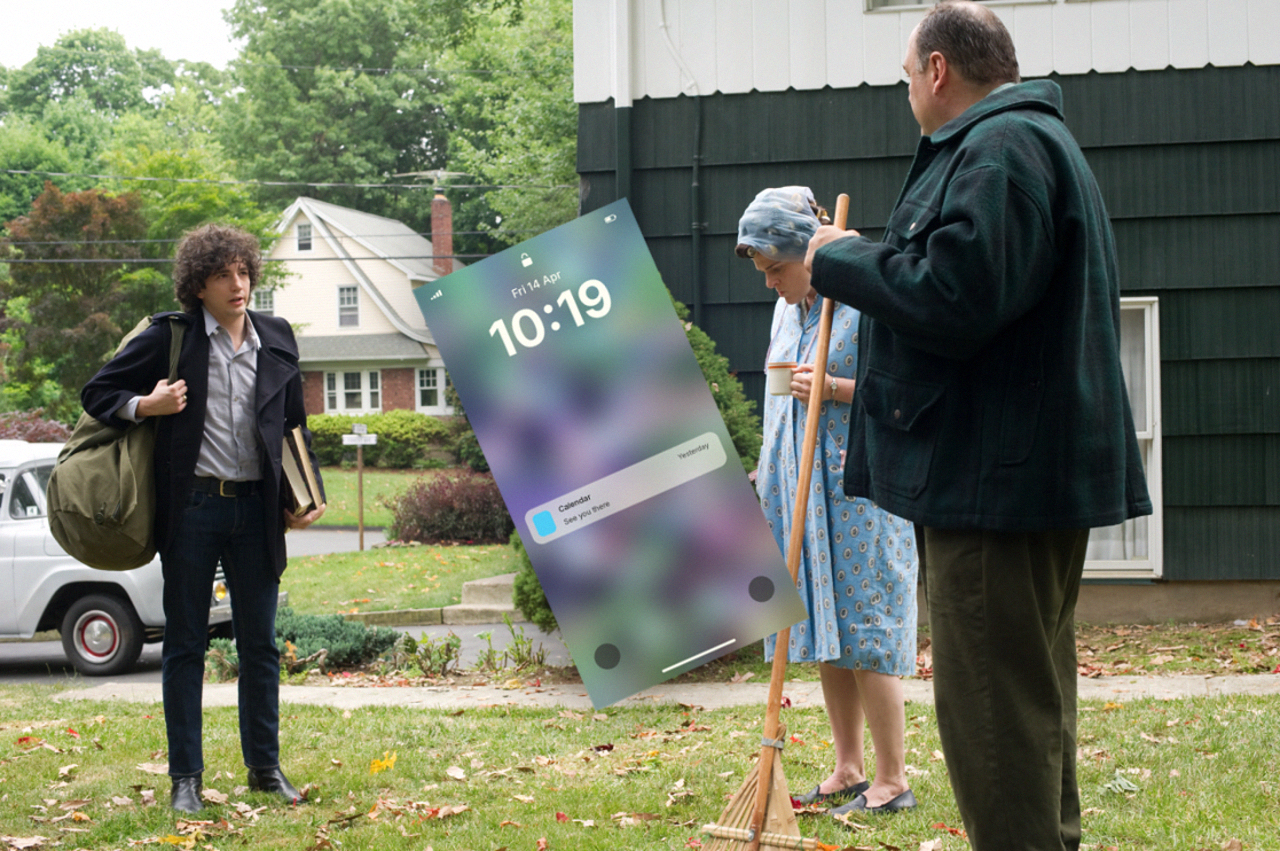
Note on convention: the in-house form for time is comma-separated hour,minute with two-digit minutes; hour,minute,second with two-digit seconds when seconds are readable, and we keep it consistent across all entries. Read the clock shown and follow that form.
10,19
